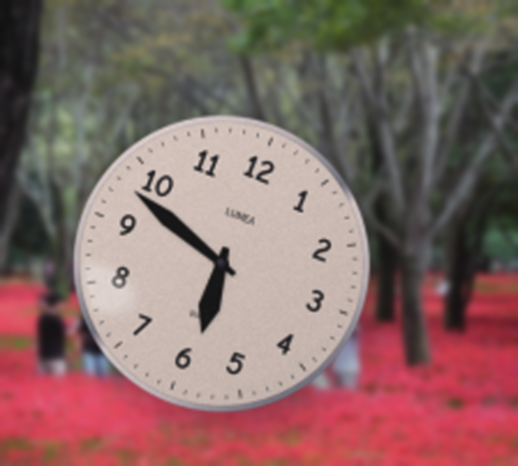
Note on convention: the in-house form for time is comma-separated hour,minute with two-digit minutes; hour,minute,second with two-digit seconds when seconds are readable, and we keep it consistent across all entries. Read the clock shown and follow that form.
5,48
